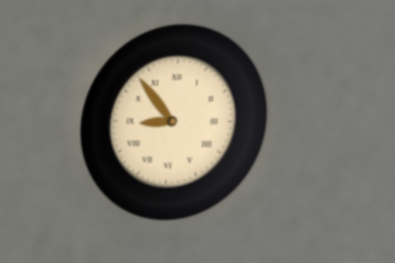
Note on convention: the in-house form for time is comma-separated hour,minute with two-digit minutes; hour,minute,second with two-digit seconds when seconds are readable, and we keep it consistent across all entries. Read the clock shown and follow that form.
8,53
